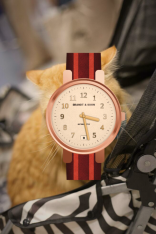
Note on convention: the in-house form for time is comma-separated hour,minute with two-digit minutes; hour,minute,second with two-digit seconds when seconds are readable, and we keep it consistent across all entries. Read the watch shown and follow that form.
3,28
